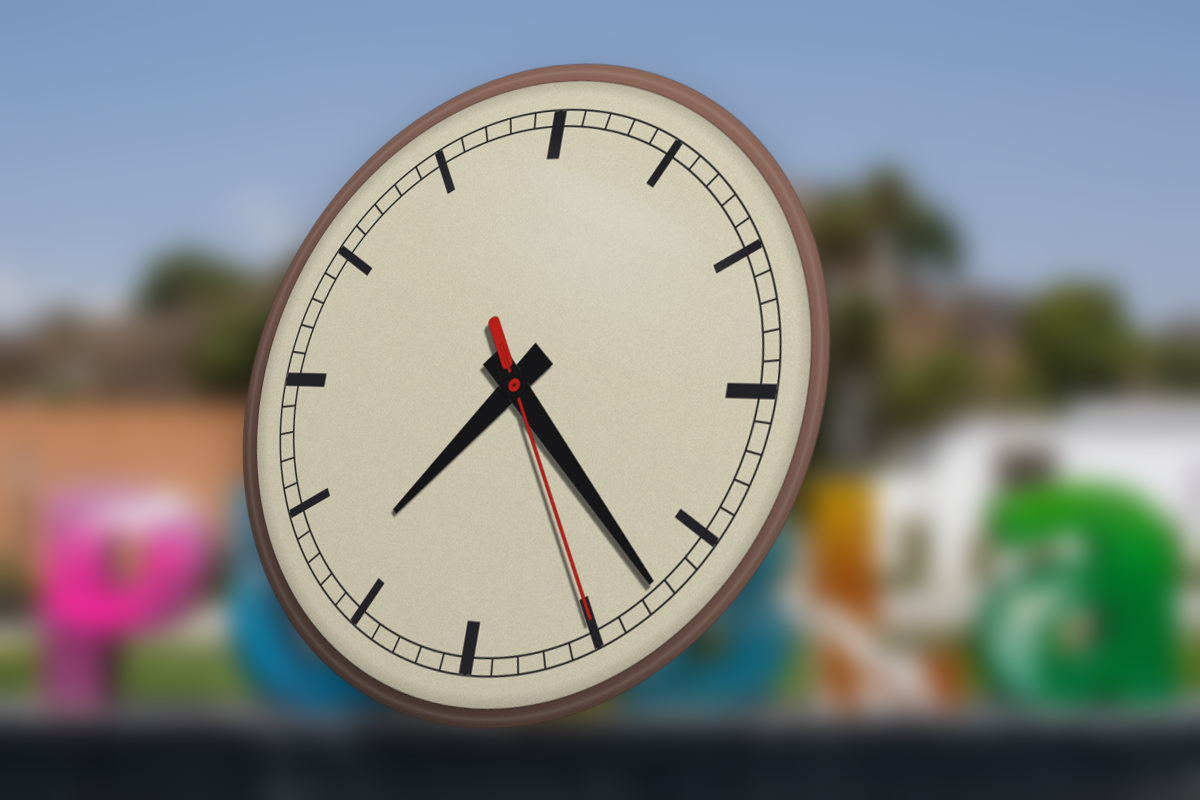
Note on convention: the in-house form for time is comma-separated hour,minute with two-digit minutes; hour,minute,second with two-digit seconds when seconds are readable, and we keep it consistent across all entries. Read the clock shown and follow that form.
7,22,25
